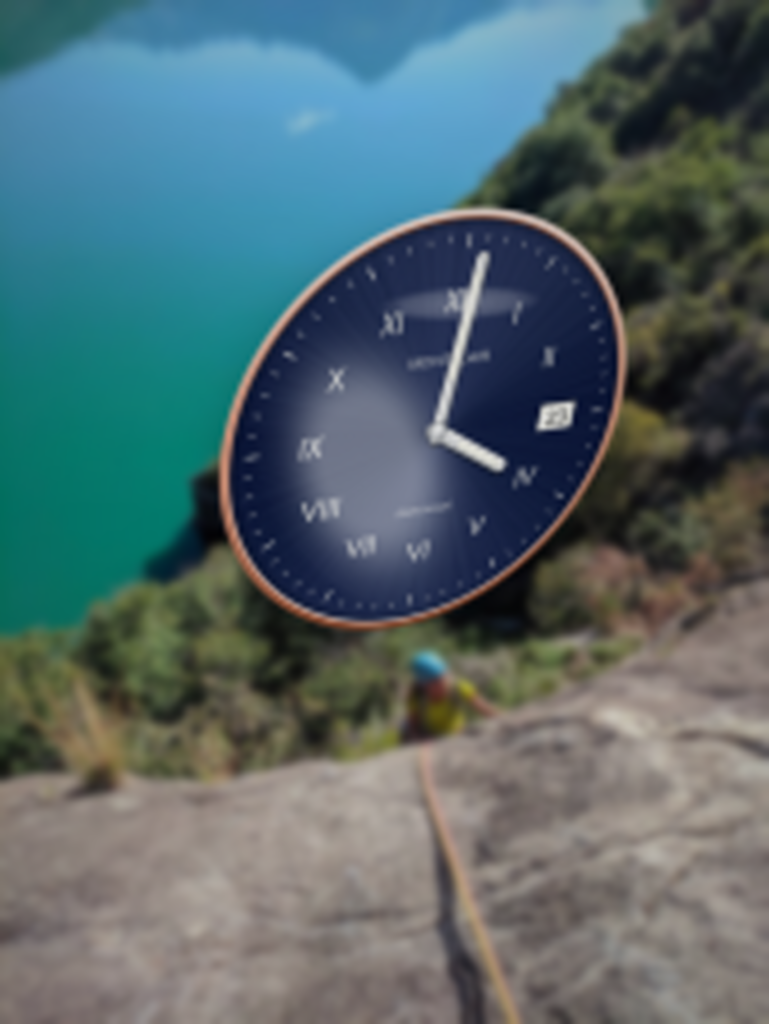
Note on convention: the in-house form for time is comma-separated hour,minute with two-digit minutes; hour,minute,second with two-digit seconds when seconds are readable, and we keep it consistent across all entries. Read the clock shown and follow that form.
4,01
